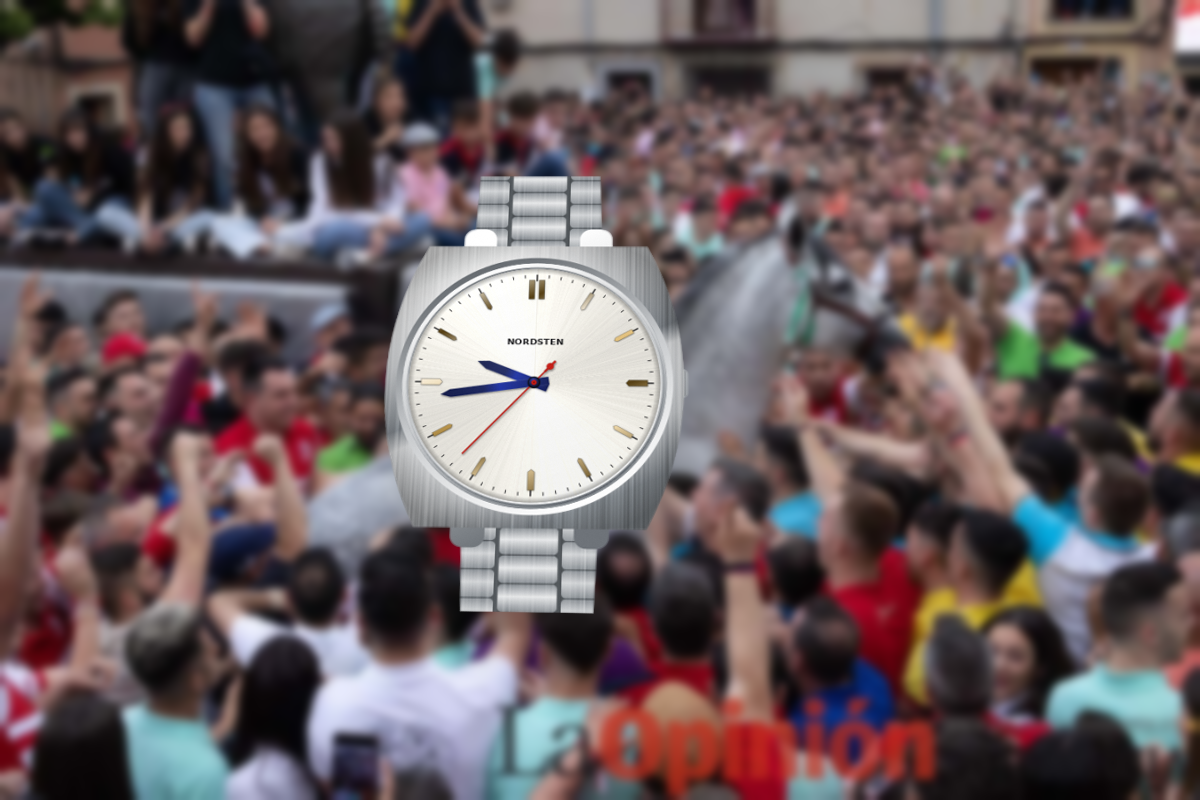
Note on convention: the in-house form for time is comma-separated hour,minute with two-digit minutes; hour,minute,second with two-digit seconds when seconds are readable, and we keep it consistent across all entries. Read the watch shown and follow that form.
9,43,37
